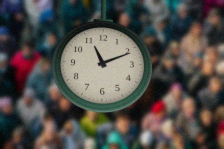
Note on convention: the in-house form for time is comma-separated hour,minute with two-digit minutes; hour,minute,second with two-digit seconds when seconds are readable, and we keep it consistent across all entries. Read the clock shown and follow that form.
11,11
